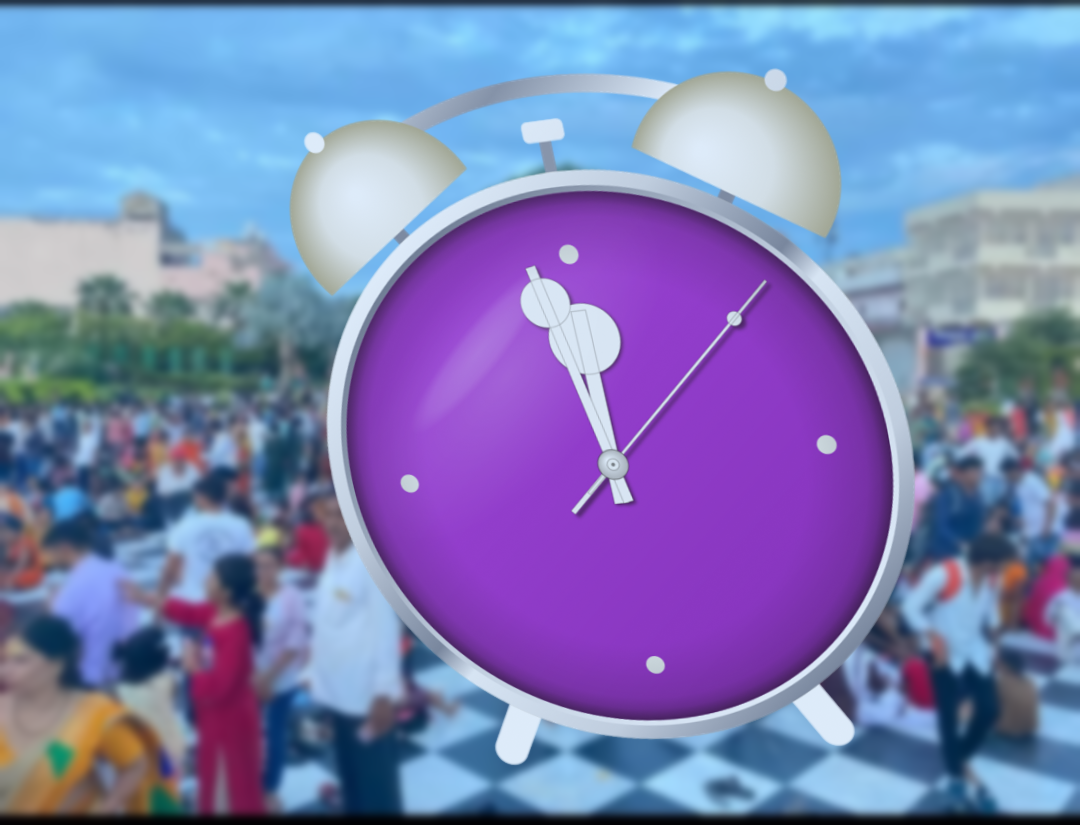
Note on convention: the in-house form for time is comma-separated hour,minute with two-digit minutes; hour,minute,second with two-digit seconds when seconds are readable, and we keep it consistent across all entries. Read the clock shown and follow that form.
11,58,08
